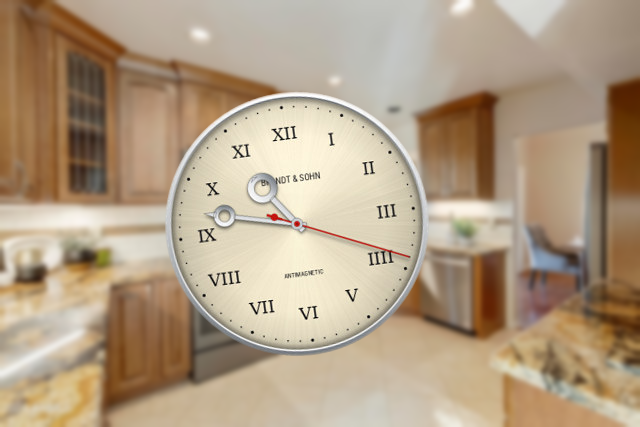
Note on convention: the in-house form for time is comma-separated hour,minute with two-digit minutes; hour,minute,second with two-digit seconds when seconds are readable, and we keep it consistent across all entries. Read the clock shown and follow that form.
10,47,19
